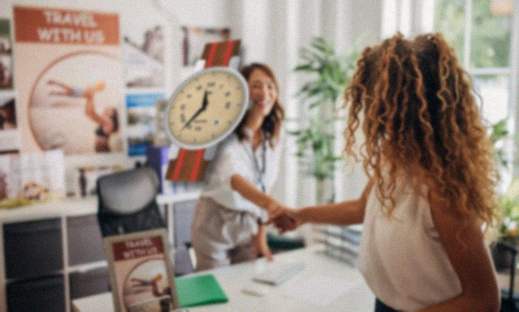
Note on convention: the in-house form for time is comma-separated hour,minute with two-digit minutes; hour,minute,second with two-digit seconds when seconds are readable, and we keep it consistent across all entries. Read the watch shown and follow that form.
11,36
